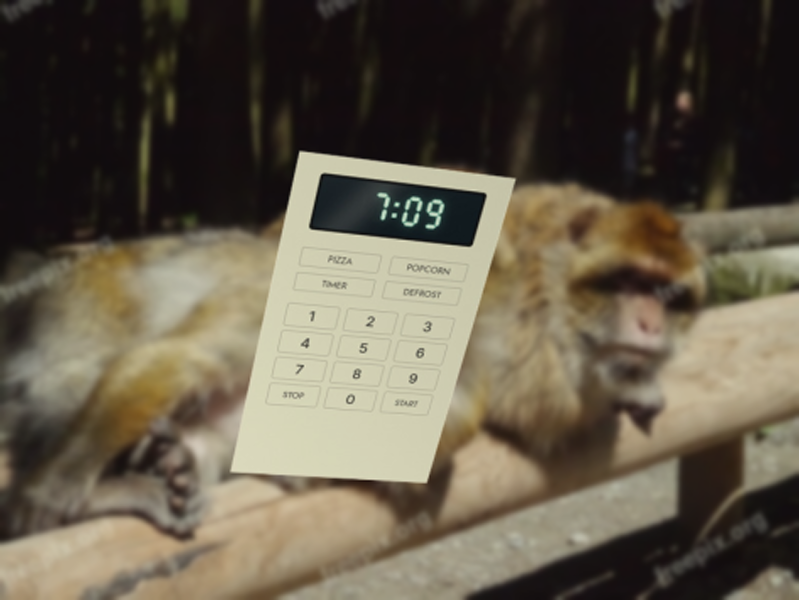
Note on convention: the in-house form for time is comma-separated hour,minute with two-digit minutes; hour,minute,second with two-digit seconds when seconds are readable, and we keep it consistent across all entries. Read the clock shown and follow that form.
7,09
